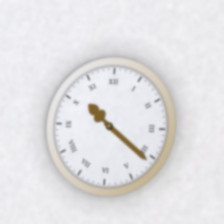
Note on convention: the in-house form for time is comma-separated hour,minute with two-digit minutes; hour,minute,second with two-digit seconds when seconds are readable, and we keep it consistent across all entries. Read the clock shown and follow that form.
10,21
